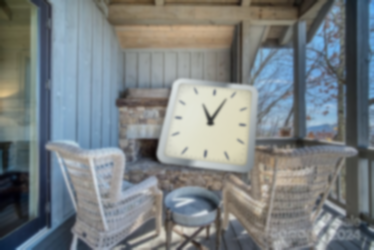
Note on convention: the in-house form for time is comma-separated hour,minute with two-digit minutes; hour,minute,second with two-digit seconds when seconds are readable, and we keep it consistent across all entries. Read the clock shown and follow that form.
11,04
